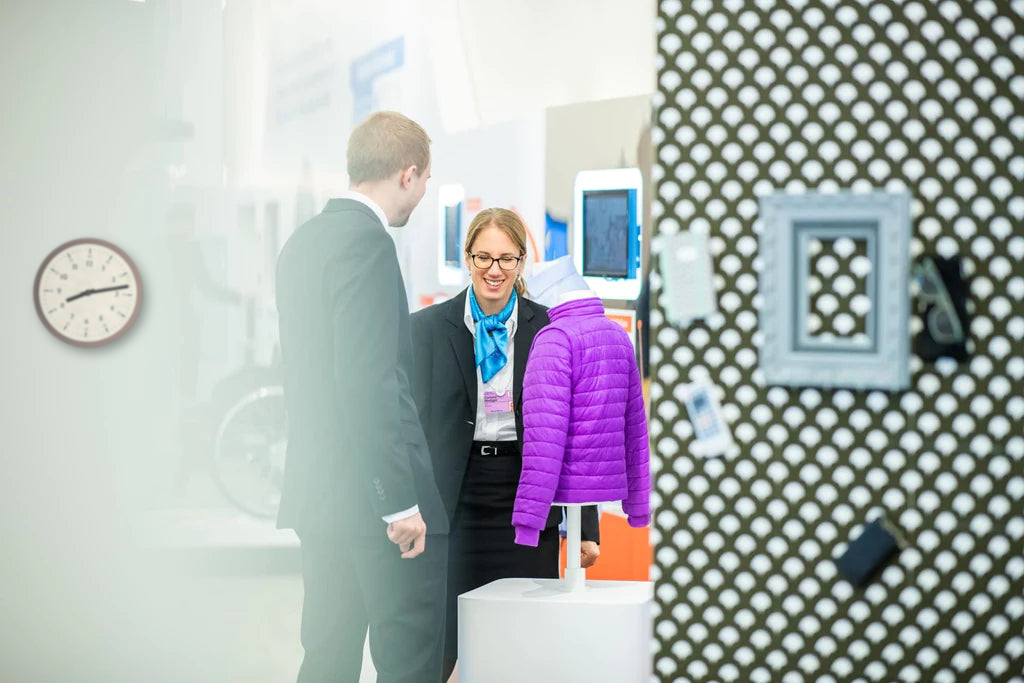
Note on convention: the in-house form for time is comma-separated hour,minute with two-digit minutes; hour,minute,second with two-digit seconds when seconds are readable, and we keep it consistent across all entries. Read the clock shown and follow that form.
8,13
